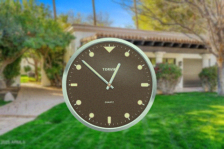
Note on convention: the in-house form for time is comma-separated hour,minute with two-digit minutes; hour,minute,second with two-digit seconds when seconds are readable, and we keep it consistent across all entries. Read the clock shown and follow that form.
12,52
